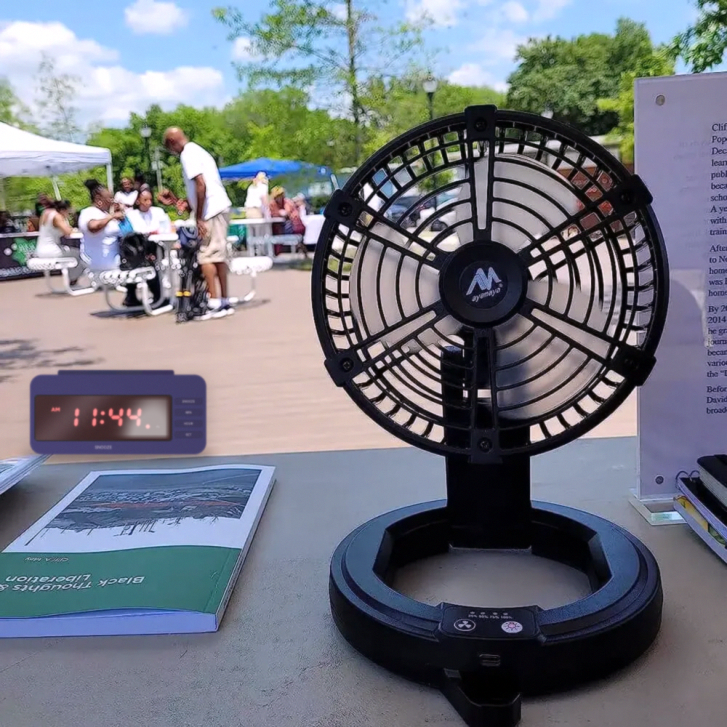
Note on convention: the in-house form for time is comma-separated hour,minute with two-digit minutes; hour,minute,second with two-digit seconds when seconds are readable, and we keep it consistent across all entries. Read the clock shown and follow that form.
11,44
